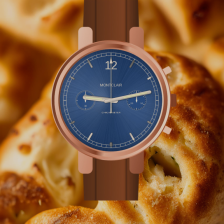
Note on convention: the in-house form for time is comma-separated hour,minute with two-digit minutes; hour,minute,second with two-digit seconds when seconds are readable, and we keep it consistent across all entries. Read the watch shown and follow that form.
9,13
